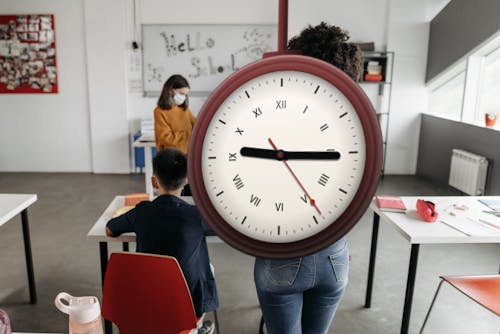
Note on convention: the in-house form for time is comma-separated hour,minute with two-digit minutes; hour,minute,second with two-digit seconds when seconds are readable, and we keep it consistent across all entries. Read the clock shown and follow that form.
9,15,24
